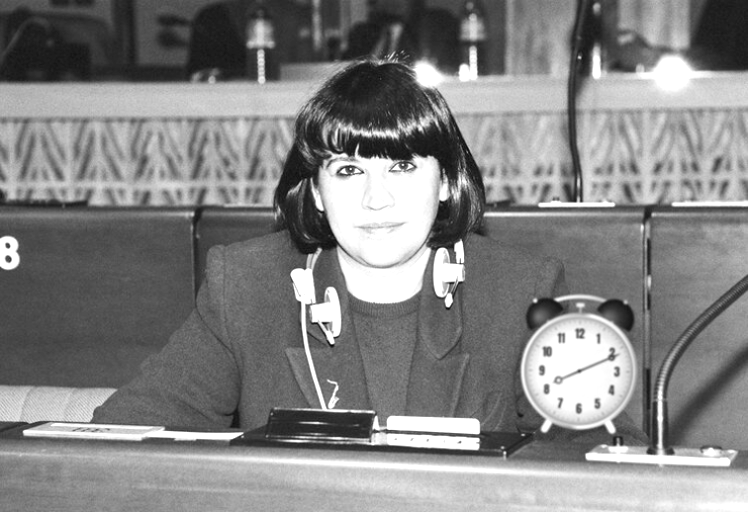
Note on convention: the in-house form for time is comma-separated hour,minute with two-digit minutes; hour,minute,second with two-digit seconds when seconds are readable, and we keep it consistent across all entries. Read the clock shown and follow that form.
8,11
